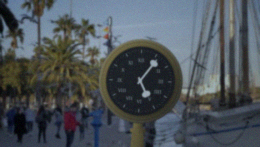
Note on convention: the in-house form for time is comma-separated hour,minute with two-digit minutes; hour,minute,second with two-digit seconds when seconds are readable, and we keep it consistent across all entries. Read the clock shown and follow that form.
5,06
